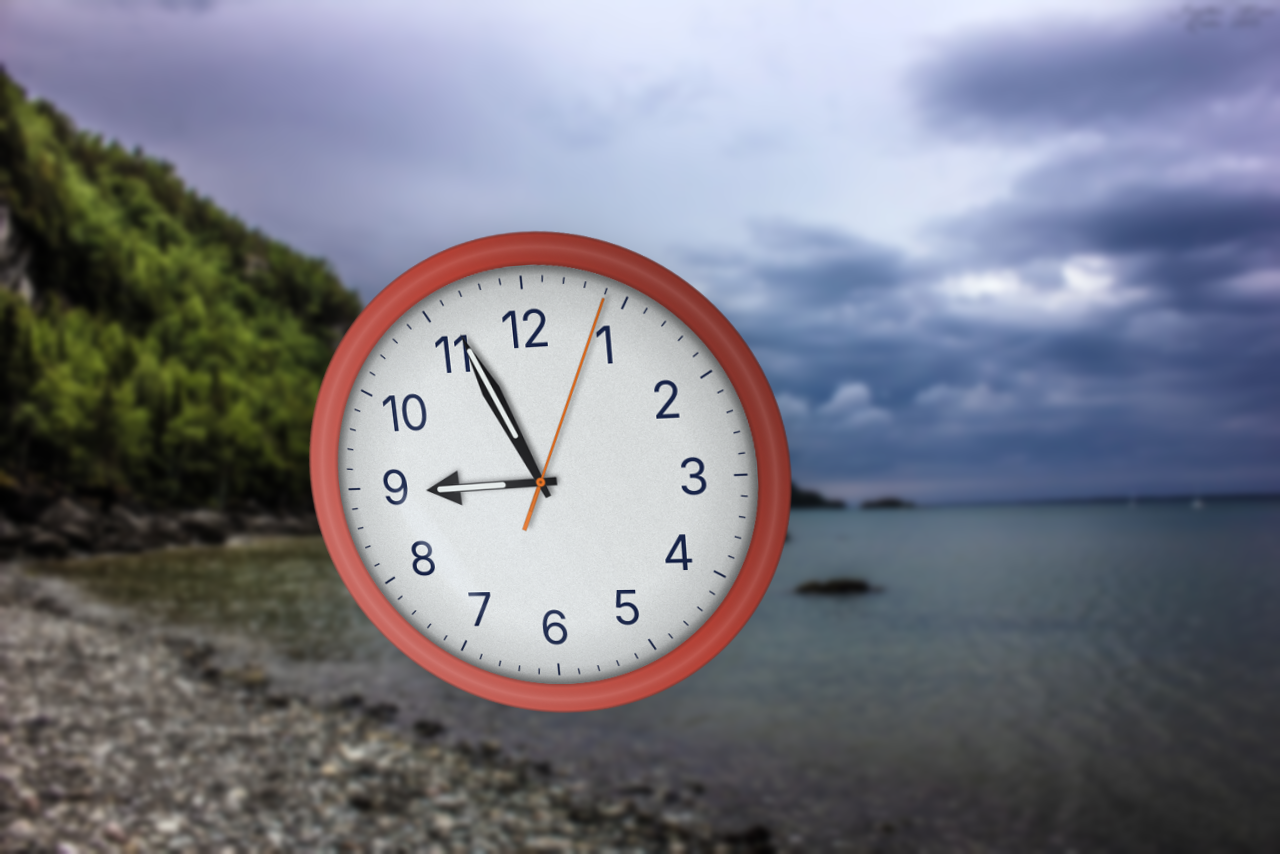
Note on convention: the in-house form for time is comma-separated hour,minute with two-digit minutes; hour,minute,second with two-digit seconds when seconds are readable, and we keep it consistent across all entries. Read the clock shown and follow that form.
8,56,04
